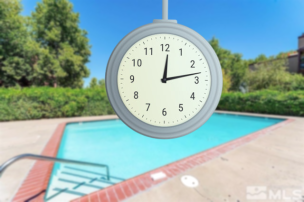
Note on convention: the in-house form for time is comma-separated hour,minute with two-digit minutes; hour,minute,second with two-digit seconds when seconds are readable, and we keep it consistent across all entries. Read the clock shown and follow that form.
12,13
